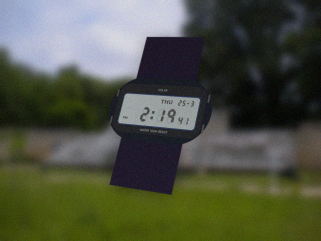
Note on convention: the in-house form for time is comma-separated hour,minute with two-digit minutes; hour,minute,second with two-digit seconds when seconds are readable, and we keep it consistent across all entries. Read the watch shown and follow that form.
2,19,41
